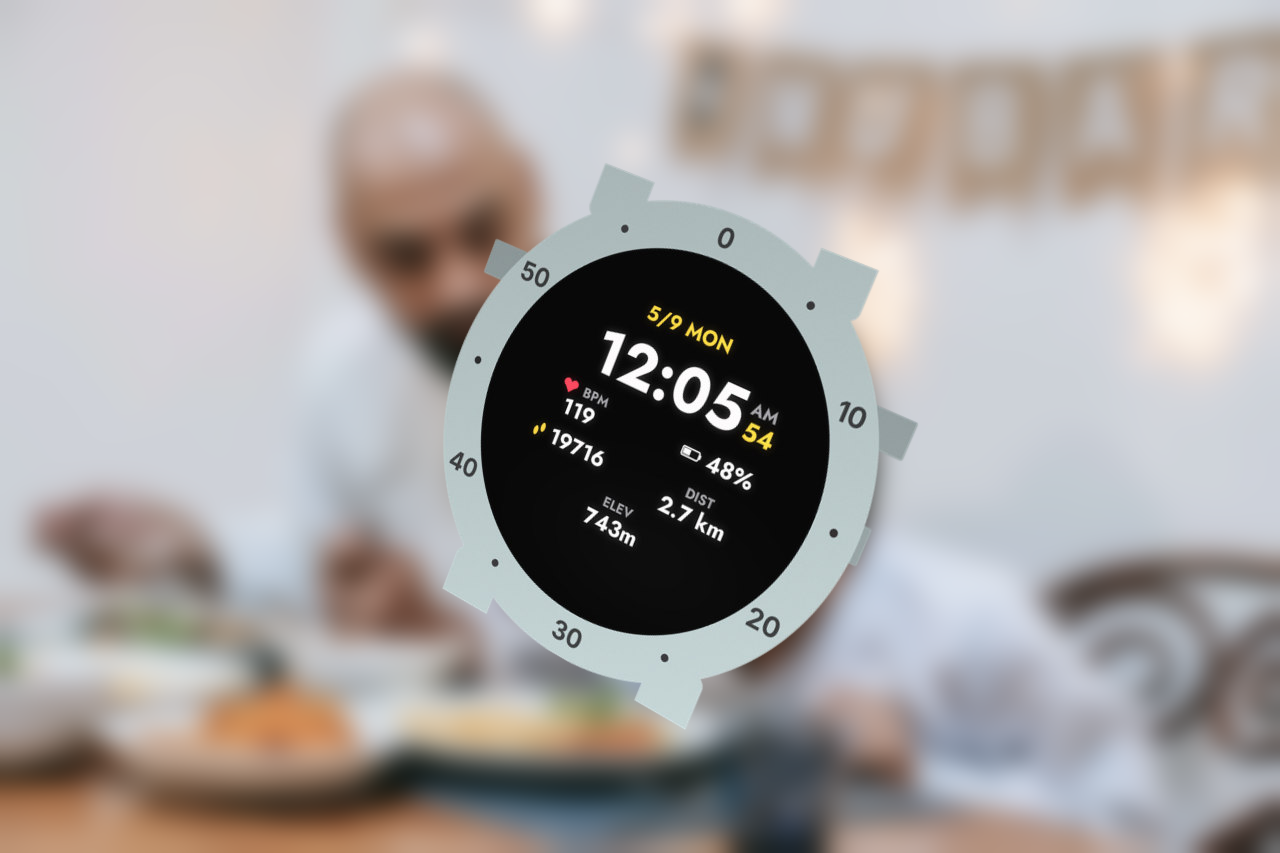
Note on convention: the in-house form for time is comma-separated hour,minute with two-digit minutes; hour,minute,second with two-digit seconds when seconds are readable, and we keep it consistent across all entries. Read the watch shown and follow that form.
12,05,54
